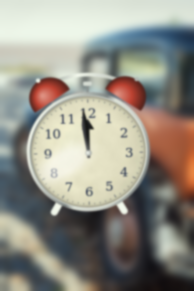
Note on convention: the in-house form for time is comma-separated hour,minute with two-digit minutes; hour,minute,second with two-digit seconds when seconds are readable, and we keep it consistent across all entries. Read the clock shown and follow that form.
11,59
